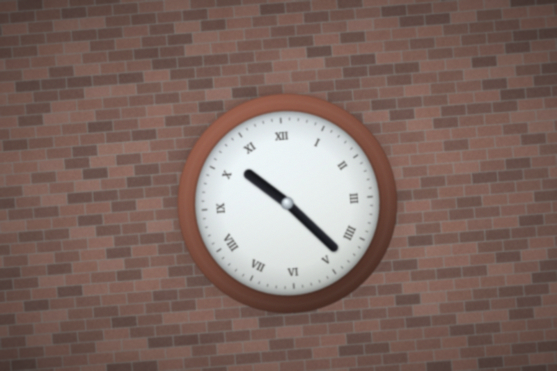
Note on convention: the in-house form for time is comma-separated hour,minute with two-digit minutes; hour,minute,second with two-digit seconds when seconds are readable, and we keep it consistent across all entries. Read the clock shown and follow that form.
10,23
